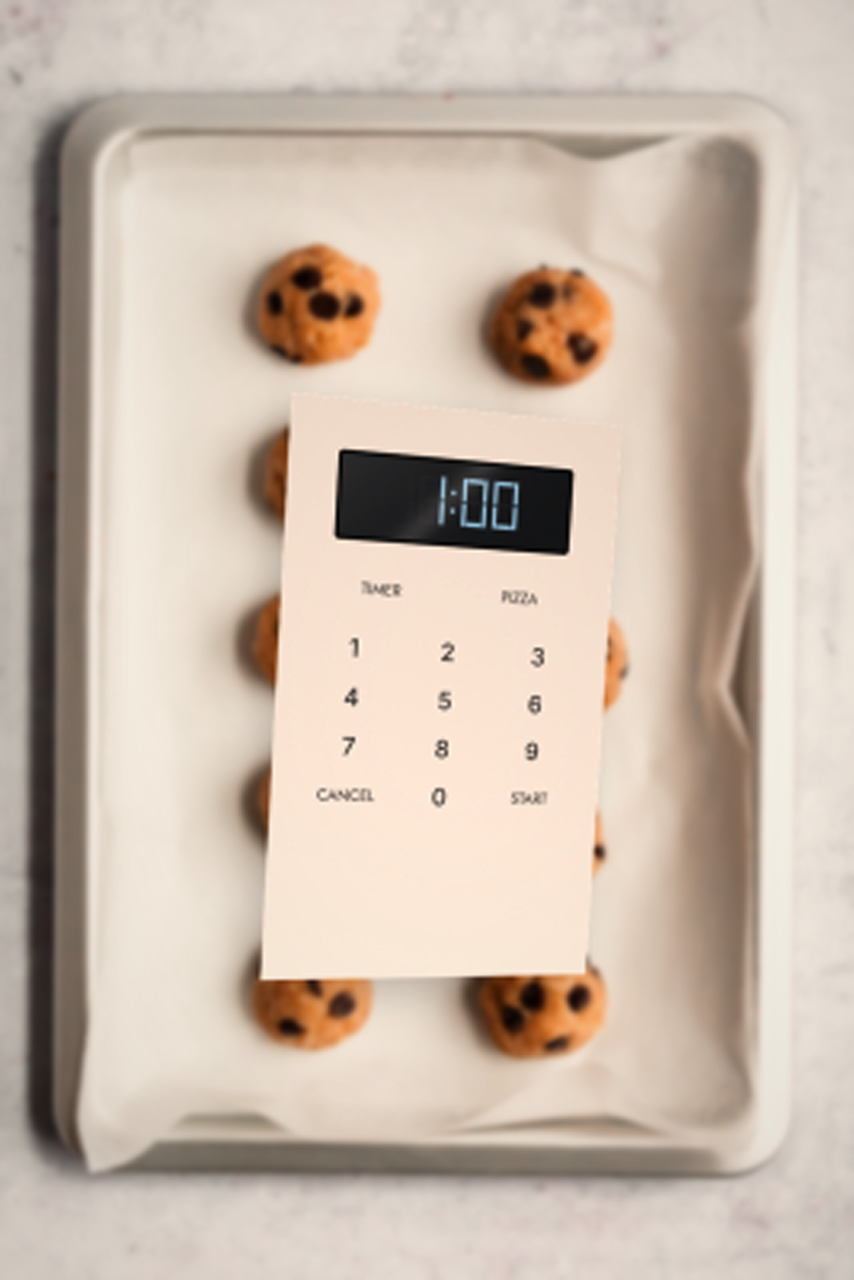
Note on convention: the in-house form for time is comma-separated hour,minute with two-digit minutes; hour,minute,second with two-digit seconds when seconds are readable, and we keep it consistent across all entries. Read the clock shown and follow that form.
1,00
